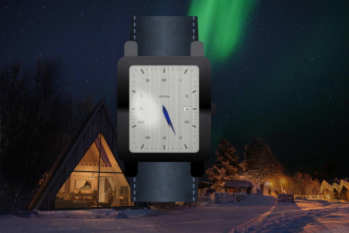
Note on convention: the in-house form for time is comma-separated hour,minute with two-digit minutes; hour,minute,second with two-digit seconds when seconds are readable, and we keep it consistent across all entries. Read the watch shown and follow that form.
5,26
